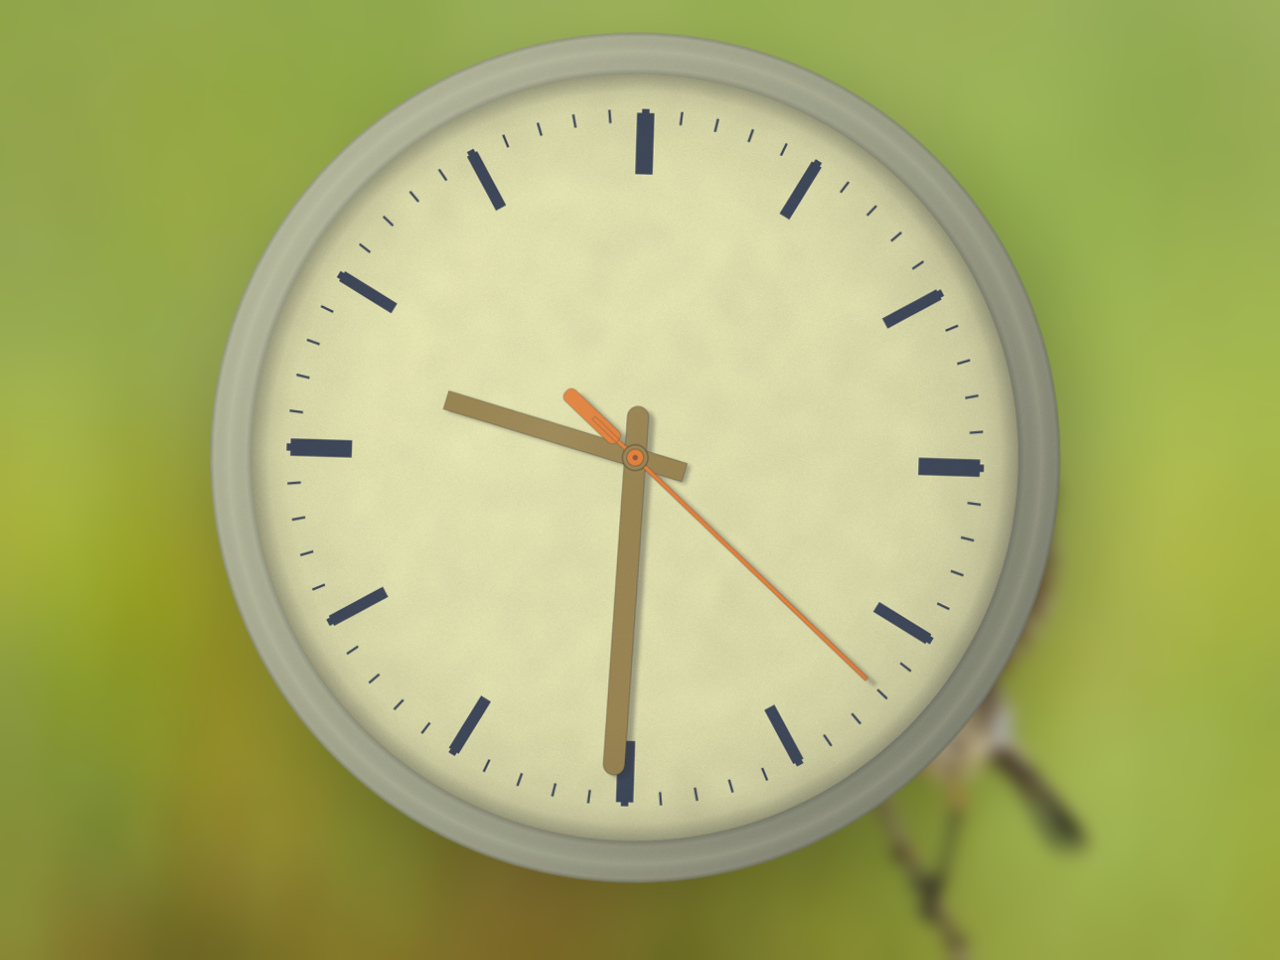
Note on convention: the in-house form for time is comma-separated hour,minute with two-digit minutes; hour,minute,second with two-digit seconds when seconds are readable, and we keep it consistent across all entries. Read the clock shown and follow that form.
9,30,22
